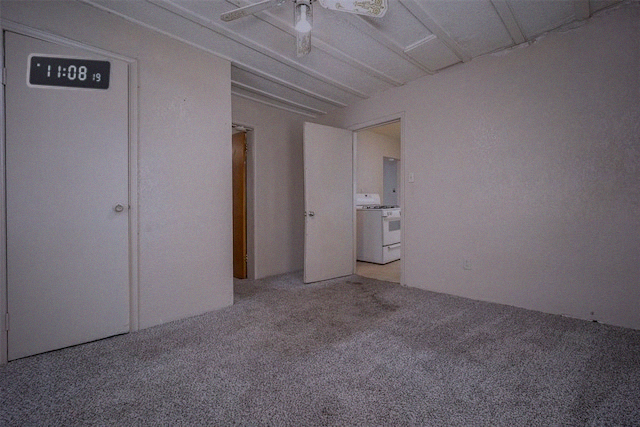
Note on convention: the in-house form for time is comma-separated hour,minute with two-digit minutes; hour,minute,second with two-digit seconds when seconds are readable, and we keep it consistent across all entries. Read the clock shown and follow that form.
11,08,19
